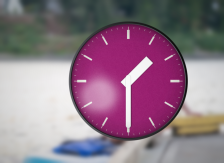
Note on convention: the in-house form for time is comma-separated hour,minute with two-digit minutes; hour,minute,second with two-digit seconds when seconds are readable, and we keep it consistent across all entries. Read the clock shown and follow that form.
1,30
